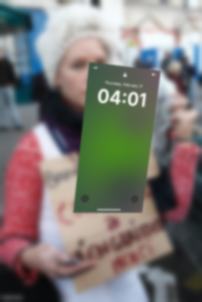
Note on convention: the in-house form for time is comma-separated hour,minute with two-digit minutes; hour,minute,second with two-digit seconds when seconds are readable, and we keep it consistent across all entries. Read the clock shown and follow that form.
4,01
